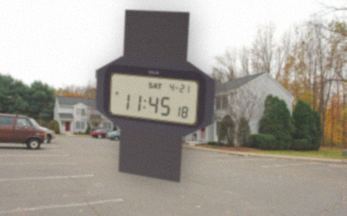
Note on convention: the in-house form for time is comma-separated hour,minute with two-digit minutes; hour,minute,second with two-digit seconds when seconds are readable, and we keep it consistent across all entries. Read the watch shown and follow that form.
11,45,18
